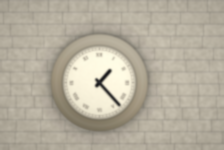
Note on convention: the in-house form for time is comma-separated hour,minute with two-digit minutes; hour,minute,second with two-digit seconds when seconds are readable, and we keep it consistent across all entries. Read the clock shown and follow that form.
1,23
